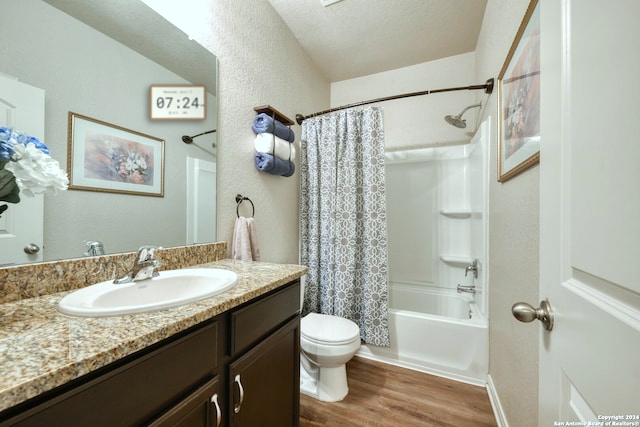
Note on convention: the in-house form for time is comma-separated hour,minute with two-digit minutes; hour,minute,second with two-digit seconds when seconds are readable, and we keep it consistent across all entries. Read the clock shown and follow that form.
7,24
